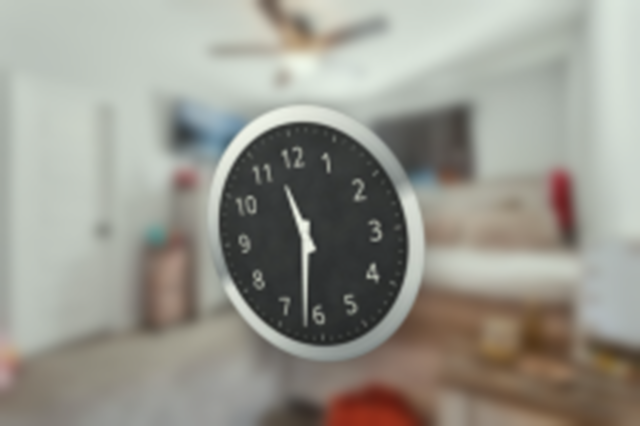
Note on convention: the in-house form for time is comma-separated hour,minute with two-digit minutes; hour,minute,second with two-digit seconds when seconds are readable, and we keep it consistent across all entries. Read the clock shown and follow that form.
11,32
